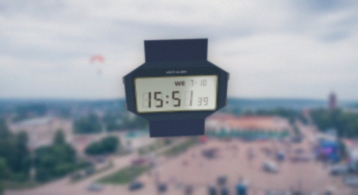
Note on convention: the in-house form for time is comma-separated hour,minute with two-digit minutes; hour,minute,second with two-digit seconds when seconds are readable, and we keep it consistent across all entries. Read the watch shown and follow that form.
15,51
